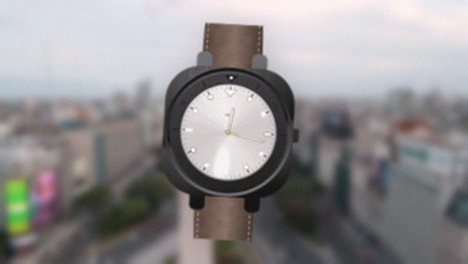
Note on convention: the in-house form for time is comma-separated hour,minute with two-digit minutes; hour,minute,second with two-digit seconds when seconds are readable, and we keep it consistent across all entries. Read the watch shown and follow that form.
12,17
